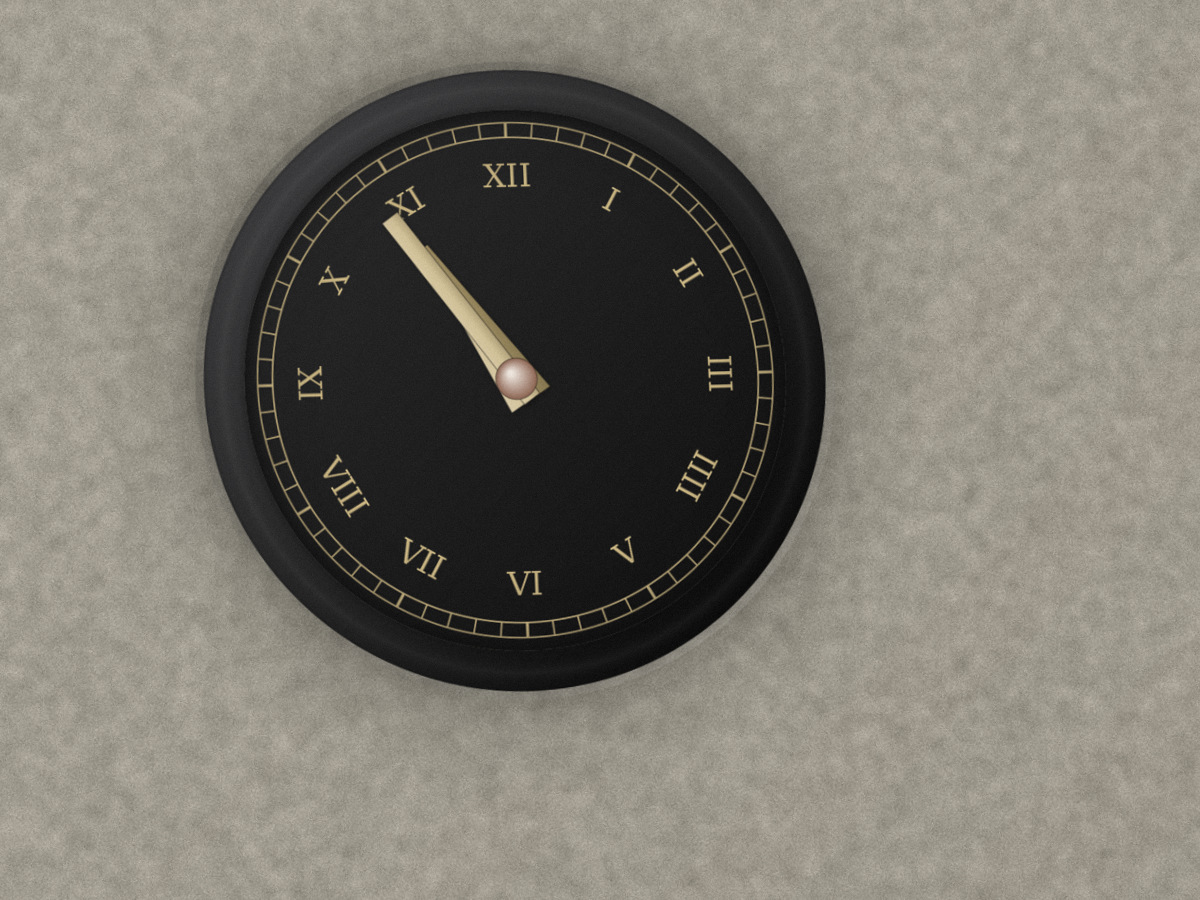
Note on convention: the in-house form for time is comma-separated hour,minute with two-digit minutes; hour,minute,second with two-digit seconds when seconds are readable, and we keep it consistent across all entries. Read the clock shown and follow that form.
10,54
